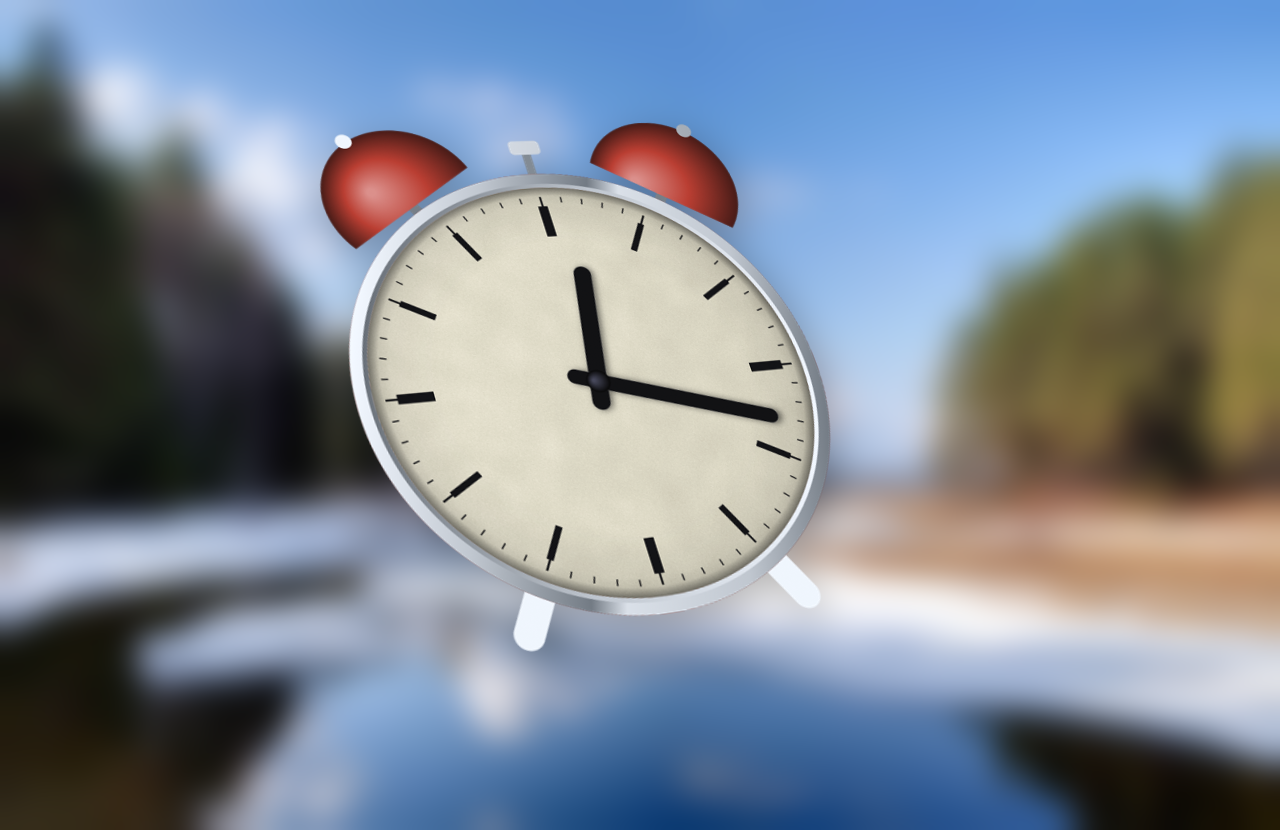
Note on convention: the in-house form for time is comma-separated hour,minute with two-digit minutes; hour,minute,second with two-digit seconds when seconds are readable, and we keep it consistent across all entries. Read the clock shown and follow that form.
12,18
